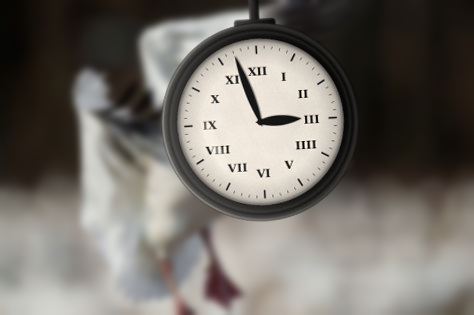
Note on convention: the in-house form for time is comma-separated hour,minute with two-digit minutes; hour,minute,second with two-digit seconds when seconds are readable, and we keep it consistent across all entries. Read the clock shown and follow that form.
2,57
